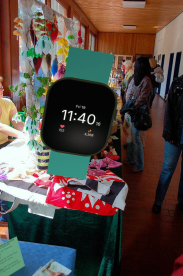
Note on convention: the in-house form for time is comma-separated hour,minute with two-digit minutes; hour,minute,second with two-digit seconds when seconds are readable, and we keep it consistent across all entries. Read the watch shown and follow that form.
11,40
